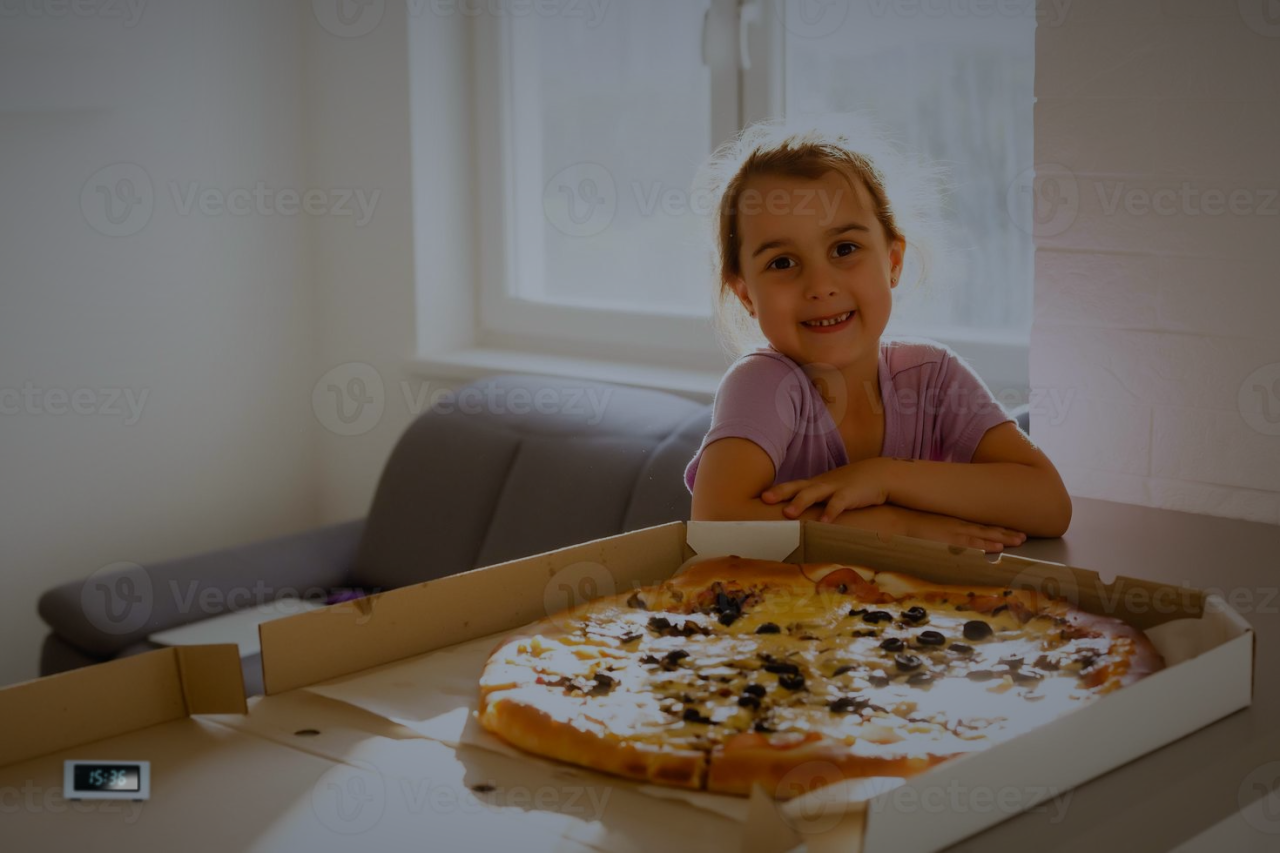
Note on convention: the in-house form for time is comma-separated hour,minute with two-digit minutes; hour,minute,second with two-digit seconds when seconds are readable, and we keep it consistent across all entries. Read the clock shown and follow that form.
15,36
